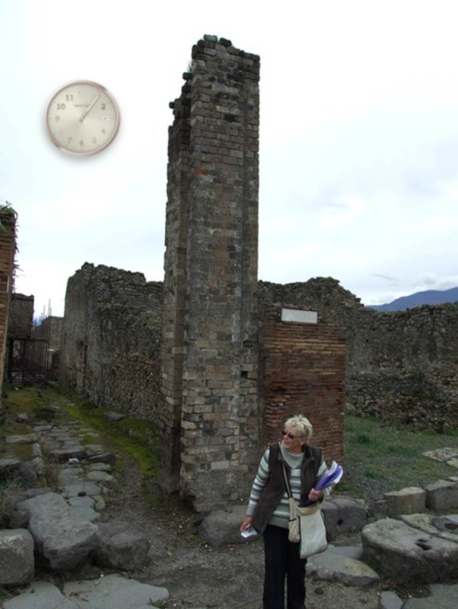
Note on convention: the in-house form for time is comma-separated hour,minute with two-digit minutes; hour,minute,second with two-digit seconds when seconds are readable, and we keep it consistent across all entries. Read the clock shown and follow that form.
1,06
